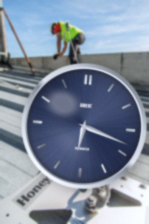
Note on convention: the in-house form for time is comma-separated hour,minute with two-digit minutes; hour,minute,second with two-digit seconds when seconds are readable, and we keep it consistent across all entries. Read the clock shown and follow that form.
6,18
